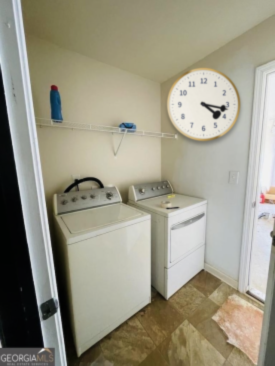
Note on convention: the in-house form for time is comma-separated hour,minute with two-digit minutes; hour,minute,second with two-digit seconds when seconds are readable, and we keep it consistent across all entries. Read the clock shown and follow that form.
4,17
